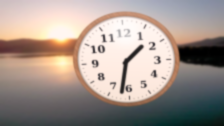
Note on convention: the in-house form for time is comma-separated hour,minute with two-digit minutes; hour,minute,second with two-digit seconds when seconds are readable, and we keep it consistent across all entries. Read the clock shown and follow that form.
1,32
